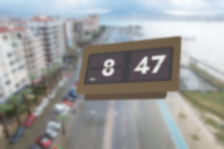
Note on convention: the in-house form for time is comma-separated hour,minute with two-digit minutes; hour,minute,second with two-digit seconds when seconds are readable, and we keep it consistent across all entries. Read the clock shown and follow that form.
8,47
